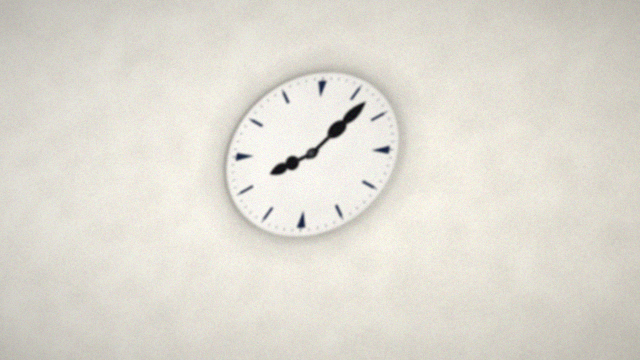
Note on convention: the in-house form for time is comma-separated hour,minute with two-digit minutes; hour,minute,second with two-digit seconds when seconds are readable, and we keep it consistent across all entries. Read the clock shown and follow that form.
8,07
